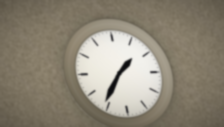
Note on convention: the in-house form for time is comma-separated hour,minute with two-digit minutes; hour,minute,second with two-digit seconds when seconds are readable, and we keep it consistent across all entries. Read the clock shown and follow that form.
1,36
